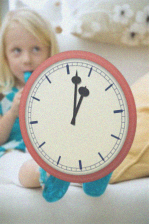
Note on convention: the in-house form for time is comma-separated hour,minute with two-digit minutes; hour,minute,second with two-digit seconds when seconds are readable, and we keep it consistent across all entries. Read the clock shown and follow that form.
1,02
